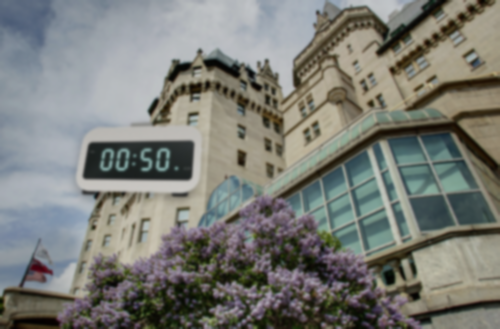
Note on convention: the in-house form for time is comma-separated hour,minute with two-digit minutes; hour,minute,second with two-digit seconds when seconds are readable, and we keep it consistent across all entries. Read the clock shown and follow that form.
0,50
